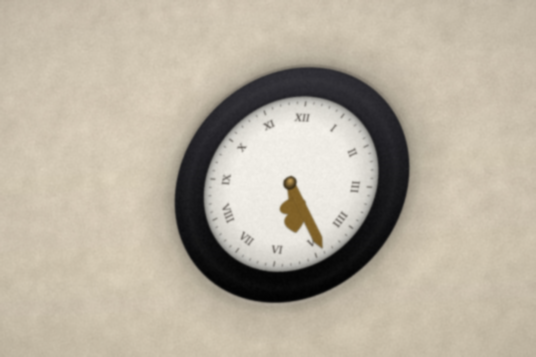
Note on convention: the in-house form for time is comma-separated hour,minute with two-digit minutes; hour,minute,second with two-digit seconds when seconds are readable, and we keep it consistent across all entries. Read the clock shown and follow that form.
5,24
